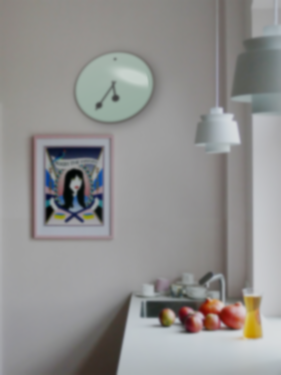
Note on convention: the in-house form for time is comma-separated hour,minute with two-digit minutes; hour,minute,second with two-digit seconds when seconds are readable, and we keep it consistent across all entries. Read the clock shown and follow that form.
5,35
